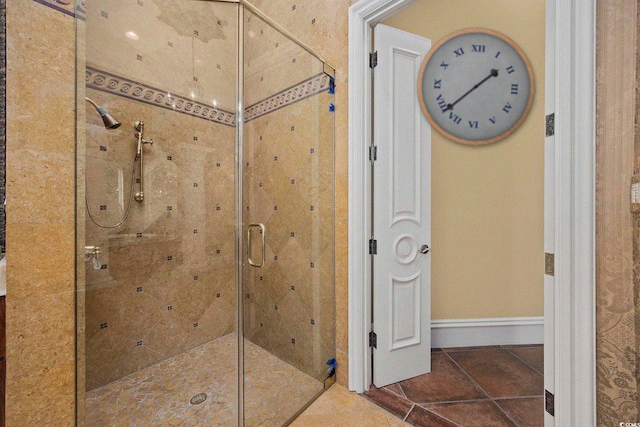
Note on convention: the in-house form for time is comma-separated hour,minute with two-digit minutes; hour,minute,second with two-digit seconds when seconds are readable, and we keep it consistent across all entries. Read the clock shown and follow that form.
1,38
